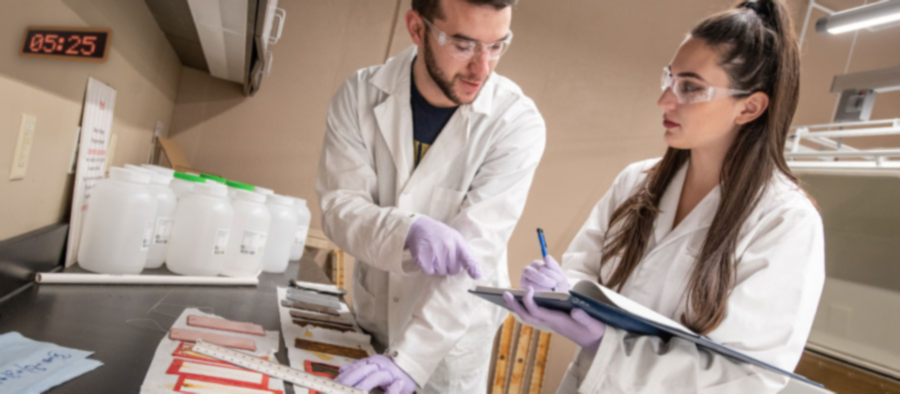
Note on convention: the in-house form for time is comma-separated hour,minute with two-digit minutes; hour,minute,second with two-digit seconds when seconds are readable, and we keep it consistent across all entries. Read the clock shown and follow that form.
5,25
